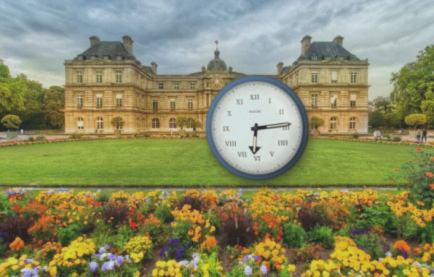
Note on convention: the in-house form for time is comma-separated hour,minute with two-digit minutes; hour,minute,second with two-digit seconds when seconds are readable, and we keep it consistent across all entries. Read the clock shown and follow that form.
6,14
